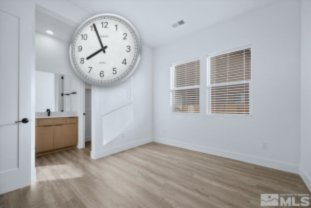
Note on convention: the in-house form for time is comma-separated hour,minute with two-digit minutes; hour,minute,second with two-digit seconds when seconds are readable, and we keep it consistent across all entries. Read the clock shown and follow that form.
7,56
